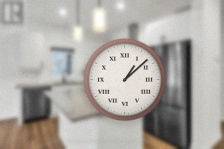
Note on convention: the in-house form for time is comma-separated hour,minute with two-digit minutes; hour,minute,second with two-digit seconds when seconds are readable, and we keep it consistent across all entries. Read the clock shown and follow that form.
1,08
